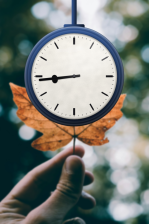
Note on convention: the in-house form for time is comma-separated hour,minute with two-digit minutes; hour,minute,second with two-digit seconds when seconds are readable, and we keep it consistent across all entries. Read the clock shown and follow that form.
8,44
